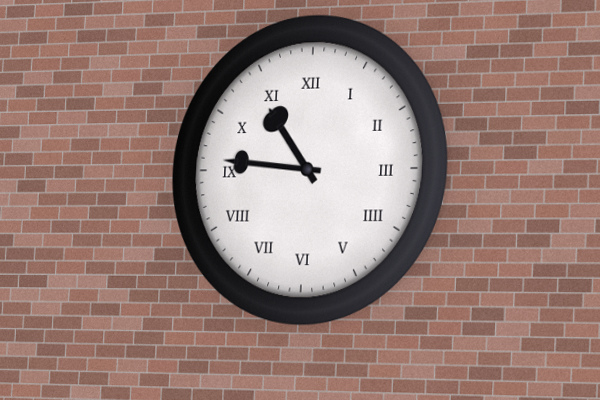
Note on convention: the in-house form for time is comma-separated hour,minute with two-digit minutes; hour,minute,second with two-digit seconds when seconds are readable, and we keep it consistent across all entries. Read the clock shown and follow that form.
10,46
